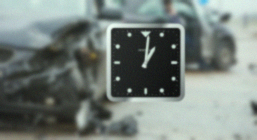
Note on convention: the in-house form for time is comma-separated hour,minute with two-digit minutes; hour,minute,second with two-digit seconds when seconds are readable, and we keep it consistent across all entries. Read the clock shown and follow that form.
1,01
